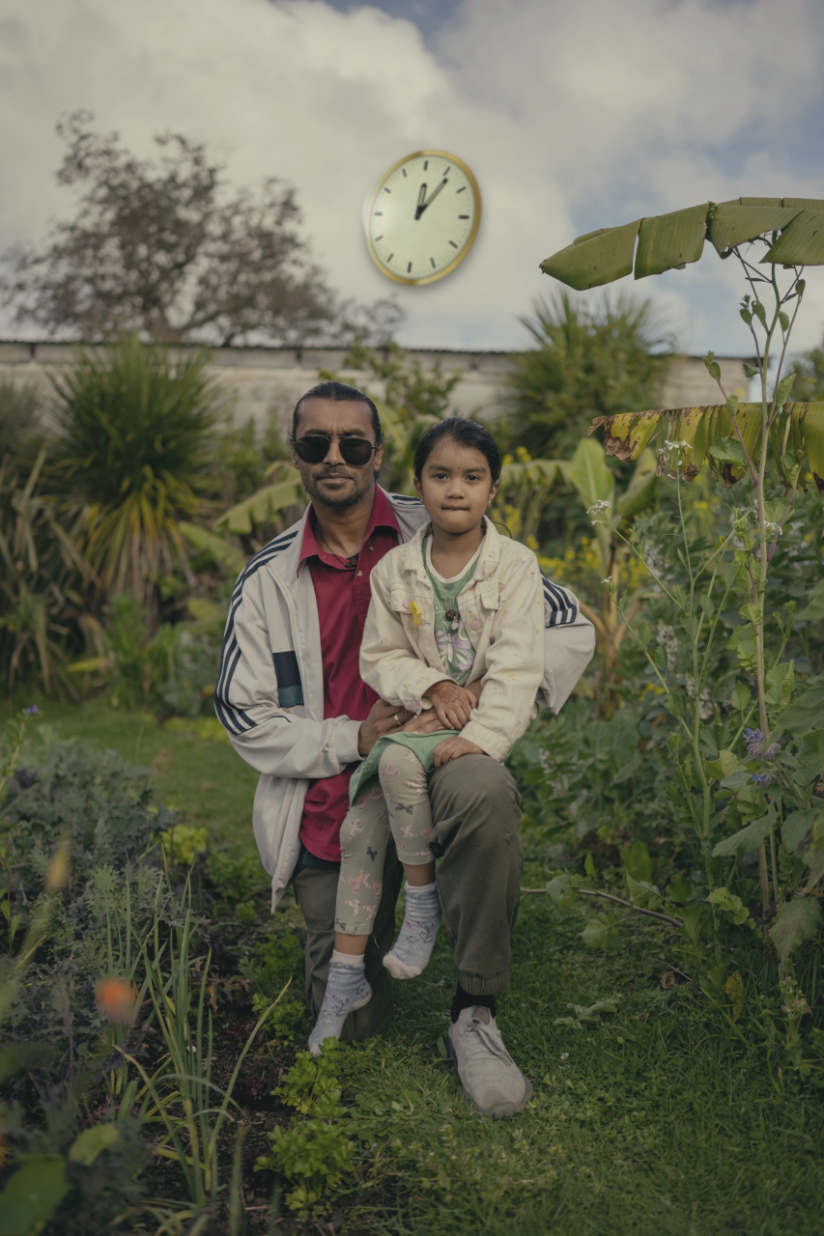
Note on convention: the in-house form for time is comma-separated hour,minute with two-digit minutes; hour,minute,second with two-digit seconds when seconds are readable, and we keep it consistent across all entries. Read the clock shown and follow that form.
12,06
